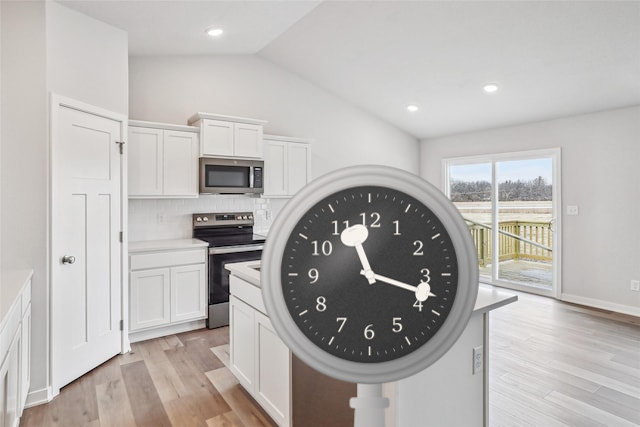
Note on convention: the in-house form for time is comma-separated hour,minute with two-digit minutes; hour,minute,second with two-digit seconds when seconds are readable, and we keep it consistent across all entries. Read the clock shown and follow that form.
11,18
